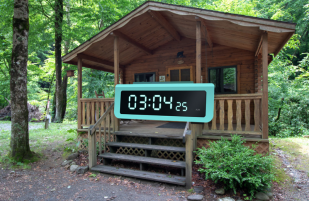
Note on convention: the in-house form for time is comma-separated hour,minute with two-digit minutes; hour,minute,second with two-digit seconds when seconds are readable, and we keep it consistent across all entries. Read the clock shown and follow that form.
3,04,25
